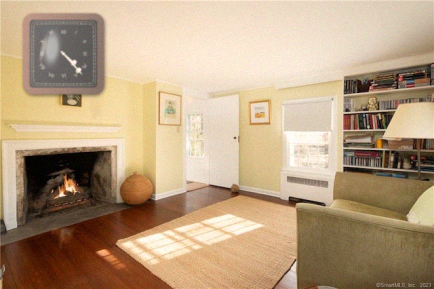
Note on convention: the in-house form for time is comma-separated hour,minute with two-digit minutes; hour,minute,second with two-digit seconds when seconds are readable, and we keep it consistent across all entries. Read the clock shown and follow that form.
4,23
